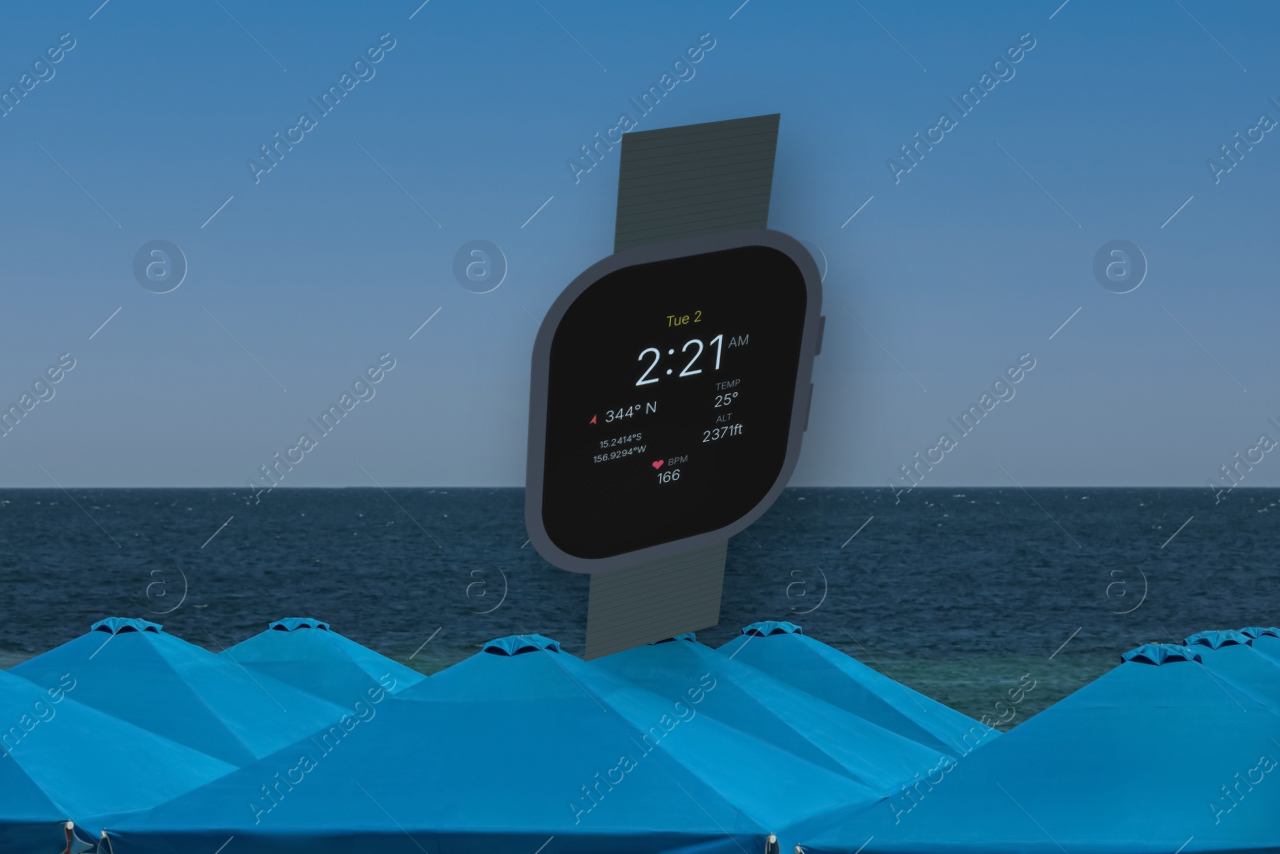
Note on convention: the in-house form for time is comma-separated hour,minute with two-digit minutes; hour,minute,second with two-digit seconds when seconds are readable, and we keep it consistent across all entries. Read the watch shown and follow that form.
2,21
